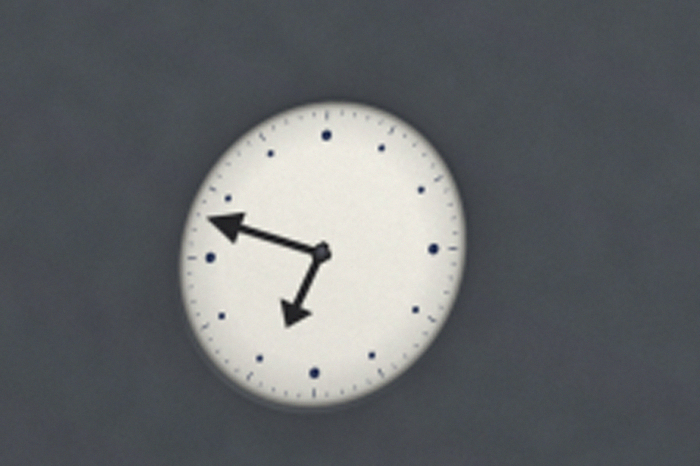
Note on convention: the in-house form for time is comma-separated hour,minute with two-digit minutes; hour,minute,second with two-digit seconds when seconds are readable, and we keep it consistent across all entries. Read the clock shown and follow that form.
6,48
